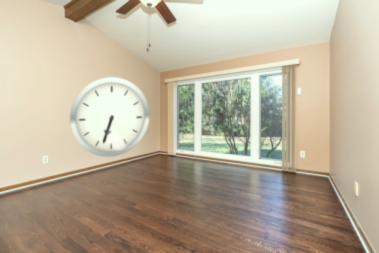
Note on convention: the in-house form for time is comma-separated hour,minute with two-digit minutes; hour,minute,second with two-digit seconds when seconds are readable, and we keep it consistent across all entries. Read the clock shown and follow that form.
6,33
